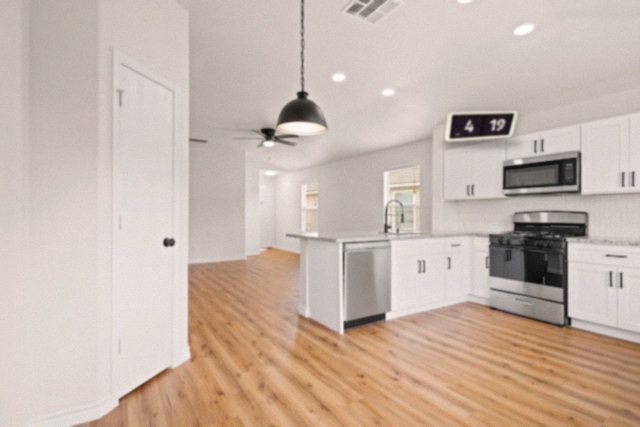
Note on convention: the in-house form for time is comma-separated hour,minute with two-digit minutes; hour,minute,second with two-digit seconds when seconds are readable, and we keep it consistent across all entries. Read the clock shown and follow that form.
4,19
